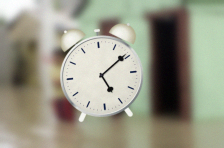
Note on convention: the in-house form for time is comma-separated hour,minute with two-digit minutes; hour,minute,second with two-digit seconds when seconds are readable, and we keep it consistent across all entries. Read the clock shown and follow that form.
5,09
